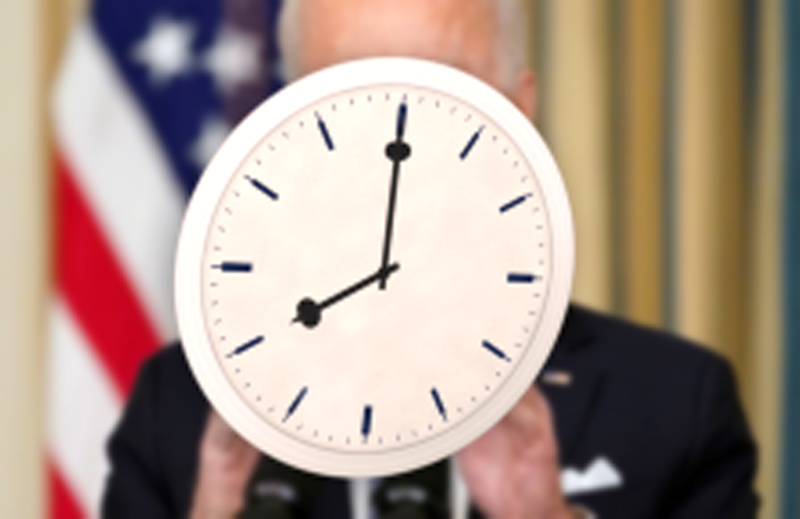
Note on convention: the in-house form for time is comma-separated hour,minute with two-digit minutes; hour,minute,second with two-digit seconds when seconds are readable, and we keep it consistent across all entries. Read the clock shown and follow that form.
8,00
